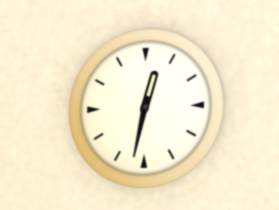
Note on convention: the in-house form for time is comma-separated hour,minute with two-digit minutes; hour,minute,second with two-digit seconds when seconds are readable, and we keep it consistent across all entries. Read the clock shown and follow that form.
12,32
